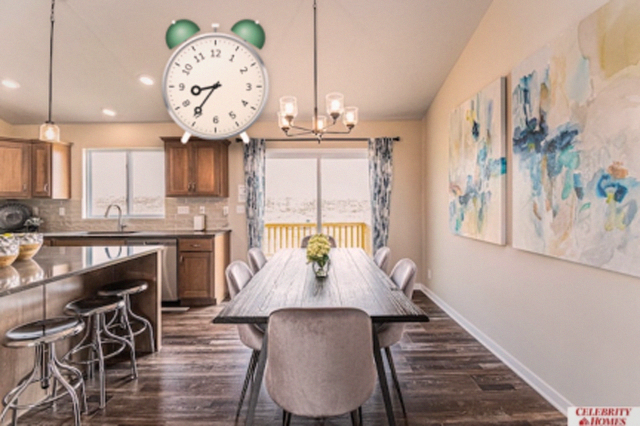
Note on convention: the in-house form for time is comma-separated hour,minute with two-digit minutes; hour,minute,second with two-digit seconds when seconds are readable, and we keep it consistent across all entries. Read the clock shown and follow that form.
8,36
